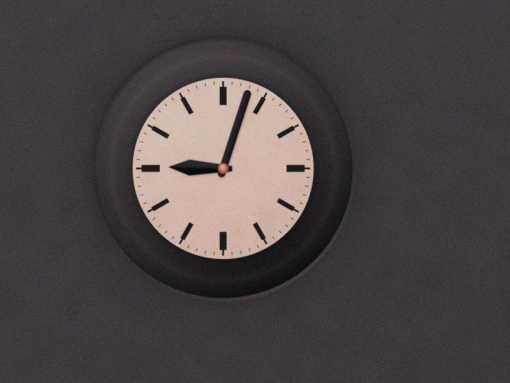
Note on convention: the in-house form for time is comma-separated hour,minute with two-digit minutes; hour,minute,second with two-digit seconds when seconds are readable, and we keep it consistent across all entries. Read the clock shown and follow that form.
9,03
